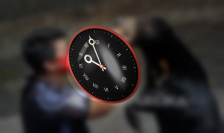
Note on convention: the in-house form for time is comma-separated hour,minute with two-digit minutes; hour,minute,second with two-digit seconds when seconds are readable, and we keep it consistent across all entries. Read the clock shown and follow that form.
9,58
